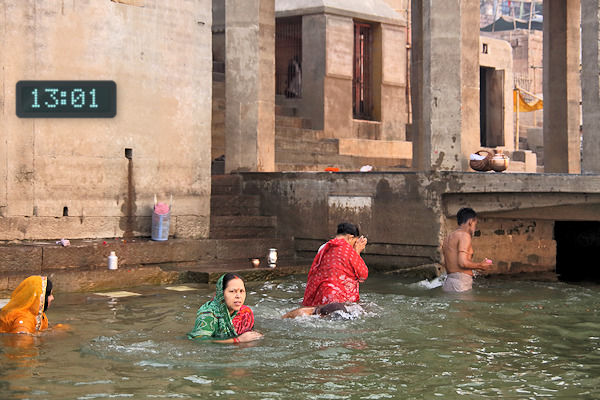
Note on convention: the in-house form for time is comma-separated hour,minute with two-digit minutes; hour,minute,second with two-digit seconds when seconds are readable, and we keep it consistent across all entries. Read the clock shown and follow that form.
13,01
